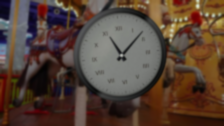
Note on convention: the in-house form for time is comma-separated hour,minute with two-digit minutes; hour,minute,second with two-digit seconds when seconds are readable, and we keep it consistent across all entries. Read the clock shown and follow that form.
11,08
